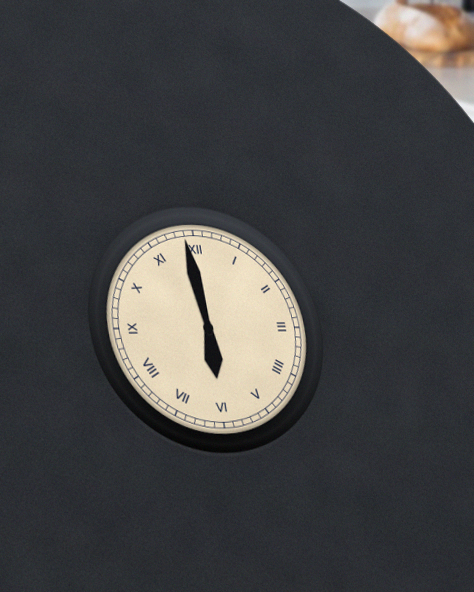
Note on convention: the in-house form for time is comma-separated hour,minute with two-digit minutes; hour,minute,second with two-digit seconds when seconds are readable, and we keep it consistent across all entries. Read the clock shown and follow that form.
5,59
